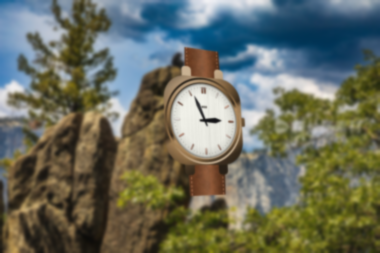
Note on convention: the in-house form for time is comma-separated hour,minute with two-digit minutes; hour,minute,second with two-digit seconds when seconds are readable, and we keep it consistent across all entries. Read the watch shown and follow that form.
2,56
